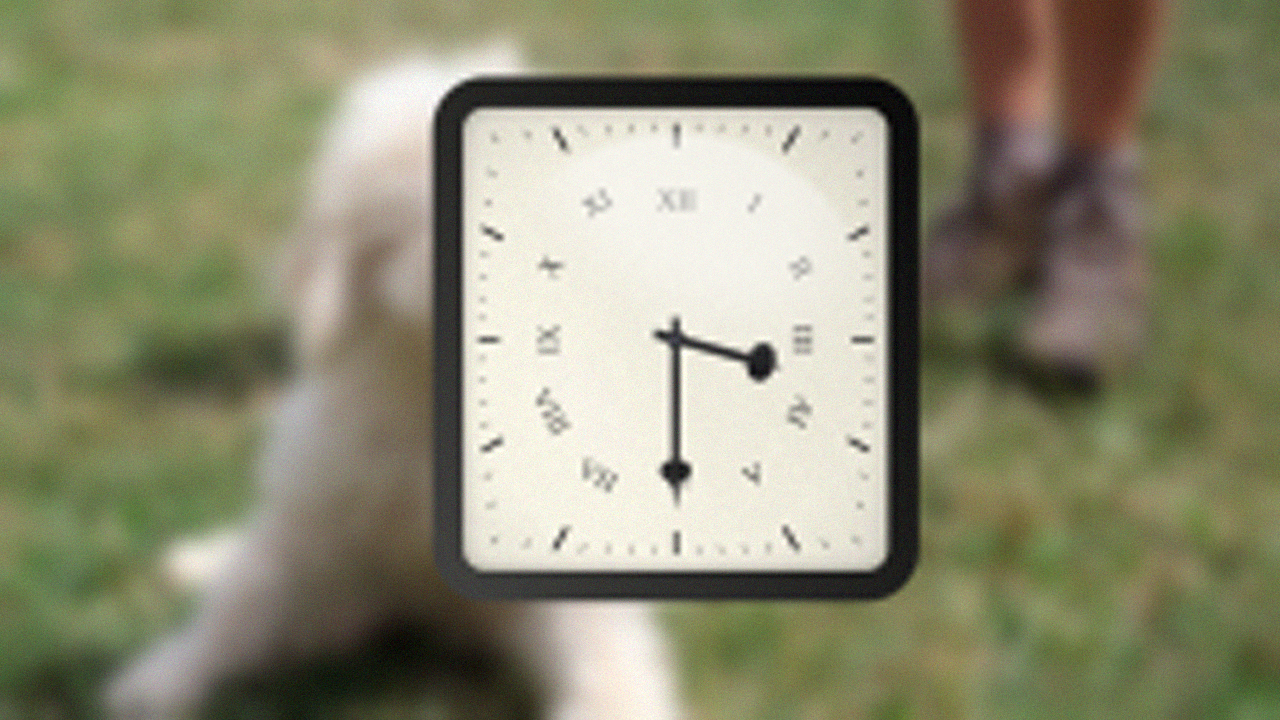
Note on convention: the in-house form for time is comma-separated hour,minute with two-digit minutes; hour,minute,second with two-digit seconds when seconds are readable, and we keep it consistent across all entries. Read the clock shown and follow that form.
3,30
